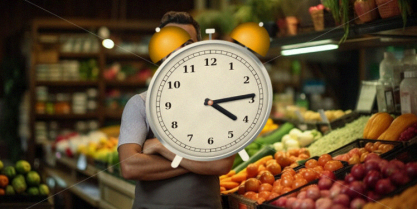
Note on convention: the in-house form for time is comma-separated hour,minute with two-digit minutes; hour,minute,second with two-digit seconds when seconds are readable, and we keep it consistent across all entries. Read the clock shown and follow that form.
4,14
